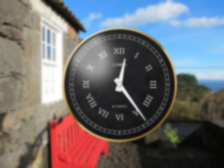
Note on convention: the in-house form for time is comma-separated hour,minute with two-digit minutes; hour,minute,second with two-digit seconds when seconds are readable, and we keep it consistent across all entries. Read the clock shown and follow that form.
12,24
